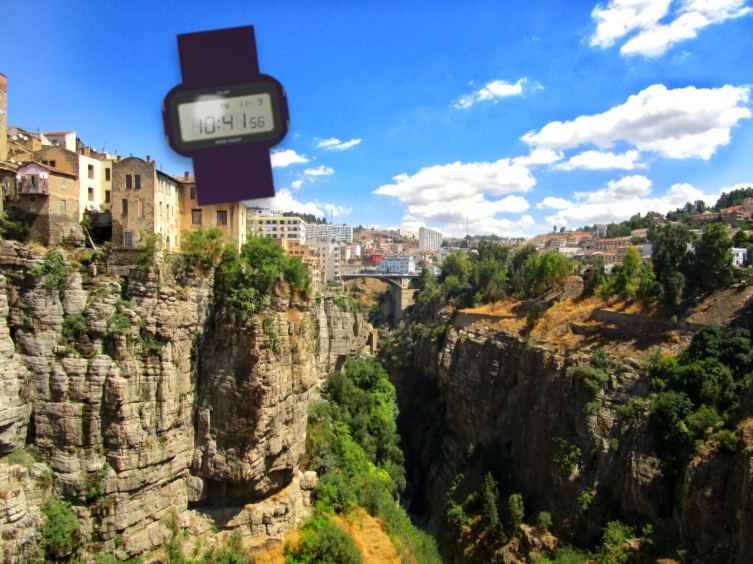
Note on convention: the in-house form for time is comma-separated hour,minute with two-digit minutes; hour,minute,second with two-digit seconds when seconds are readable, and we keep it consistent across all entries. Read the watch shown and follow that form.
10,41,56
